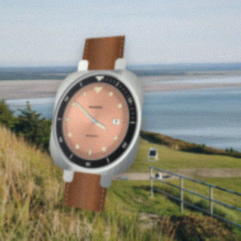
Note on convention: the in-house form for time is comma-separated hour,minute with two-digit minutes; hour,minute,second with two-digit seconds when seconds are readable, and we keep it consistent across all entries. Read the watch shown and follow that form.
3,51
